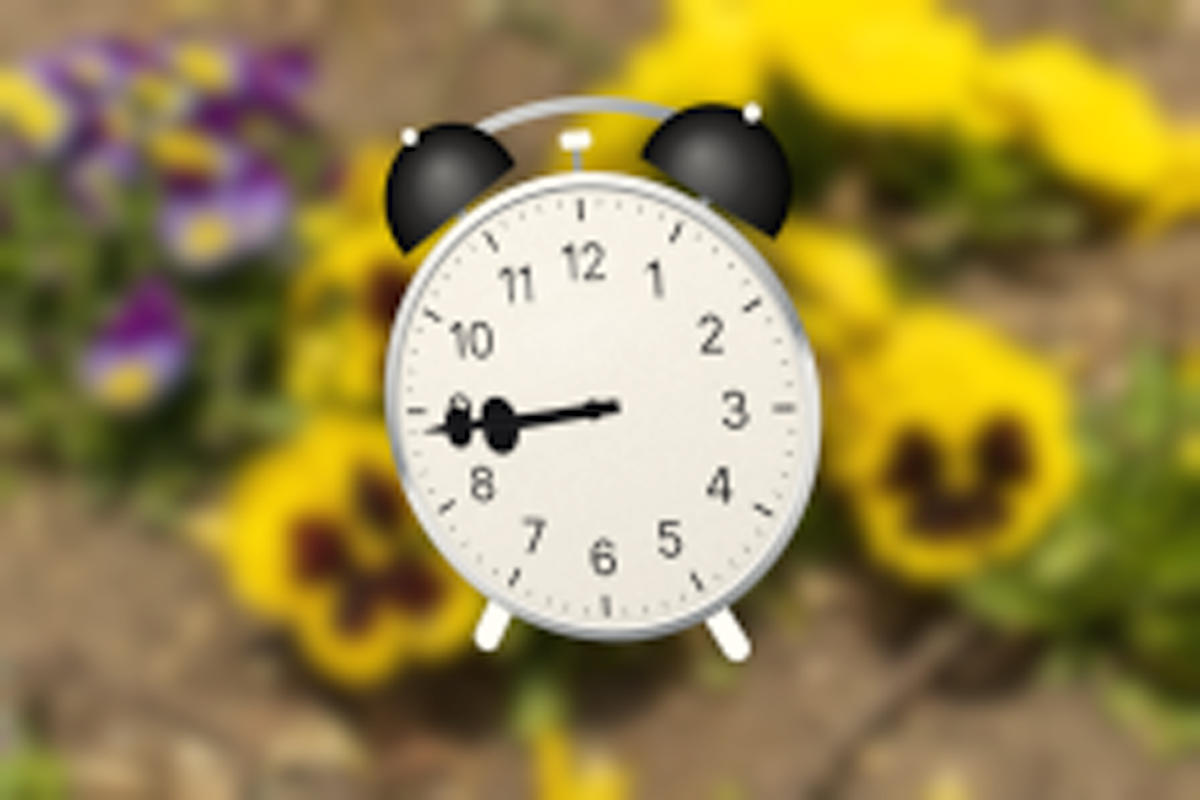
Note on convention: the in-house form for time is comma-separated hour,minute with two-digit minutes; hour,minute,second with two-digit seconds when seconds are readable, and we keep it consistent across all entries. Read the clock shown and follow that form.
8,44
